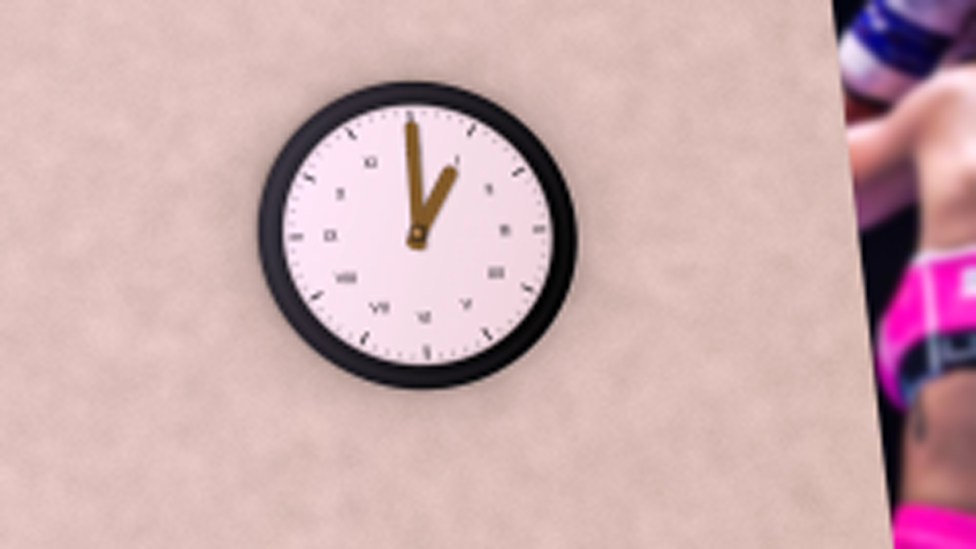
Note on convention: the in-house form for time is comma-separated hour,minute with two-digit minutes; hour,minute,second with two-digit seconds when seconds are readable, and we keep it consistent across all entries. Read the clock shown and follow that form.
1,00
